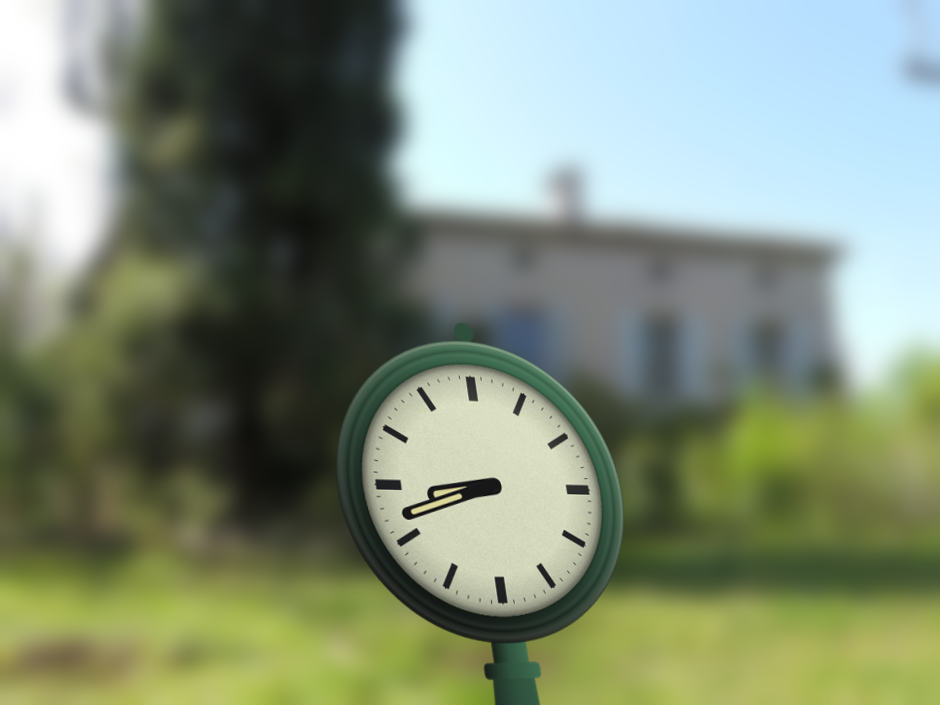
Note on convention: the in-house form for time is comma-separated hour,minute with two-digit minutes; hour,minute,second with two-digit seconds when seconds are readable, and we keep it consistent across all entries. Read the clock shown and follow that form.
8,42
